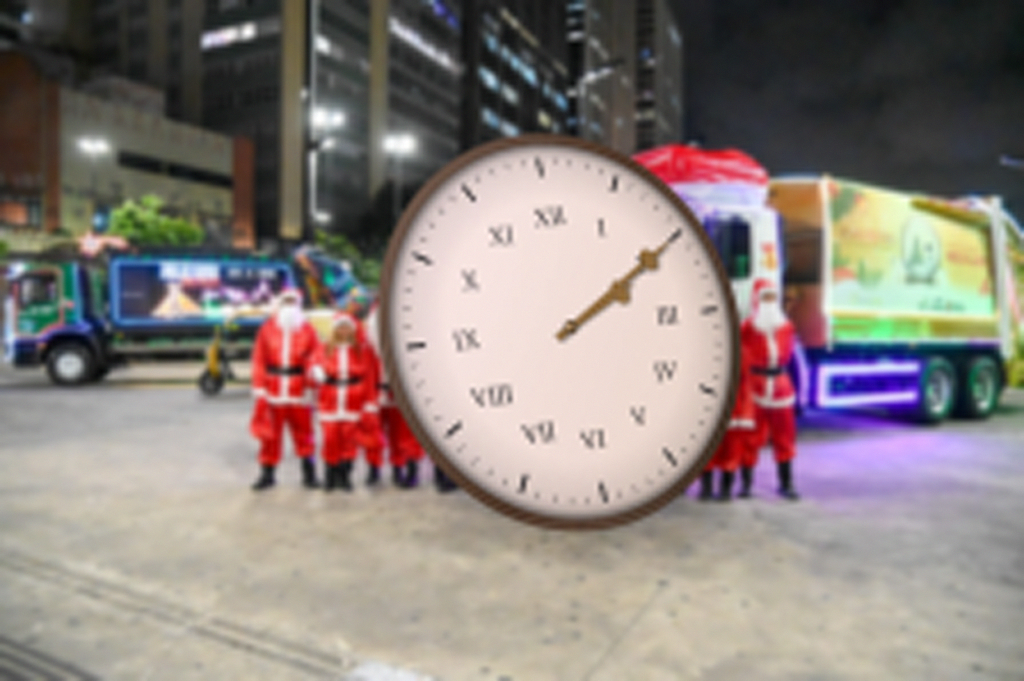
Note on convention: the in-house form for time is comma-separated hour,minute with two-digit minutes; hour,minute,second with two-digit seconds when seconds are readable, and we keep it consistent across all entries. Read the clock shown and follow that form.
2,10
